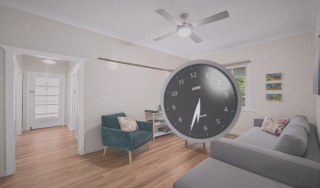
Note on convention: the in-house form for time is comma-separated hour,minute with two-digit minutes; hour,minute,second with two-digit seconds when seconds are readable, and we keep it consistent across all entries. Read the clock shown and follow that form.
6,35
